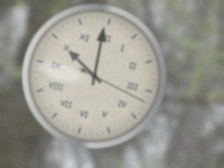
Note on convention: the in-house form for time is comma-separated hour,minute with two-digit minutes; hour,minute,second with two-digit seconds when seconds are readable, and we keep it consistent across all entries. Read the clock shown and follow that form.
9,59,17
